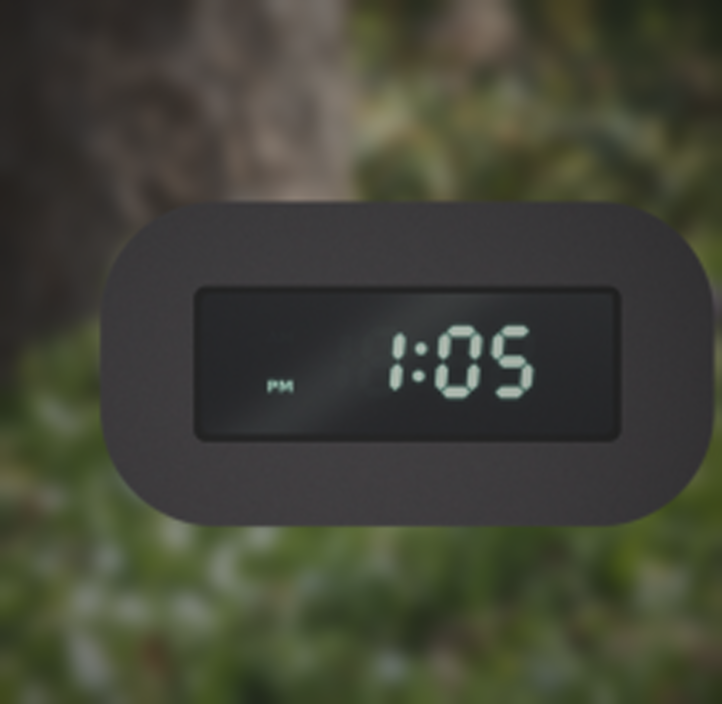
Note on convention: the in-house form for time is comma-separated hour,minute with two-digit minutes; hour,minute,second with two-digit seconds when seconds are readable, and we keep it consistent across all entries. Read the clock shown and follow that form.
1,05
